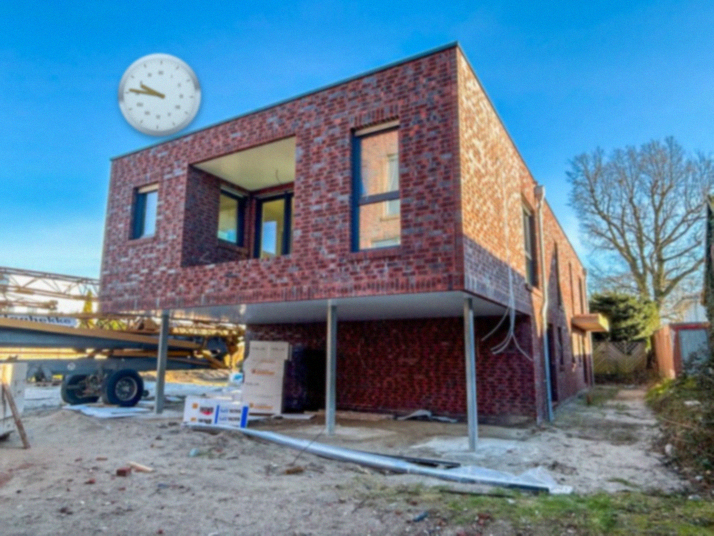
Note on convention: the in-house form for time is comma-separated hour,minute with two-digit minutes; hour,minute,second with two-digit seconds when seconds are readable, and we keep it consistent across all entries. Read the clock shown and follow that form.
9,46
